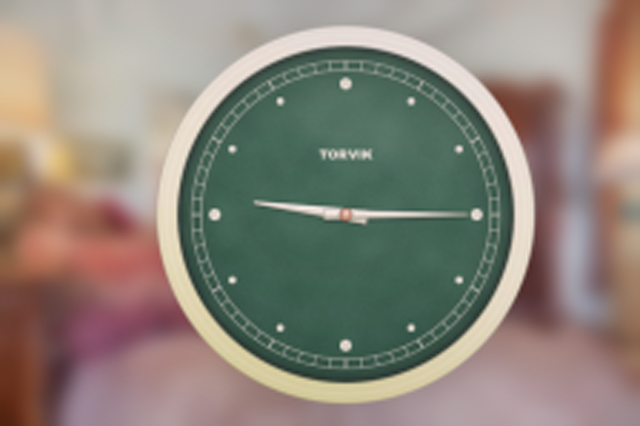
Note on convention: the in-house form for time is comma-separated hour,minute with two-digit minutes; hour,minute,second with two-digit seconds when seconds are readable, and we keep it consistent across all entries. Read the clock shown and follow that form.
9,15
